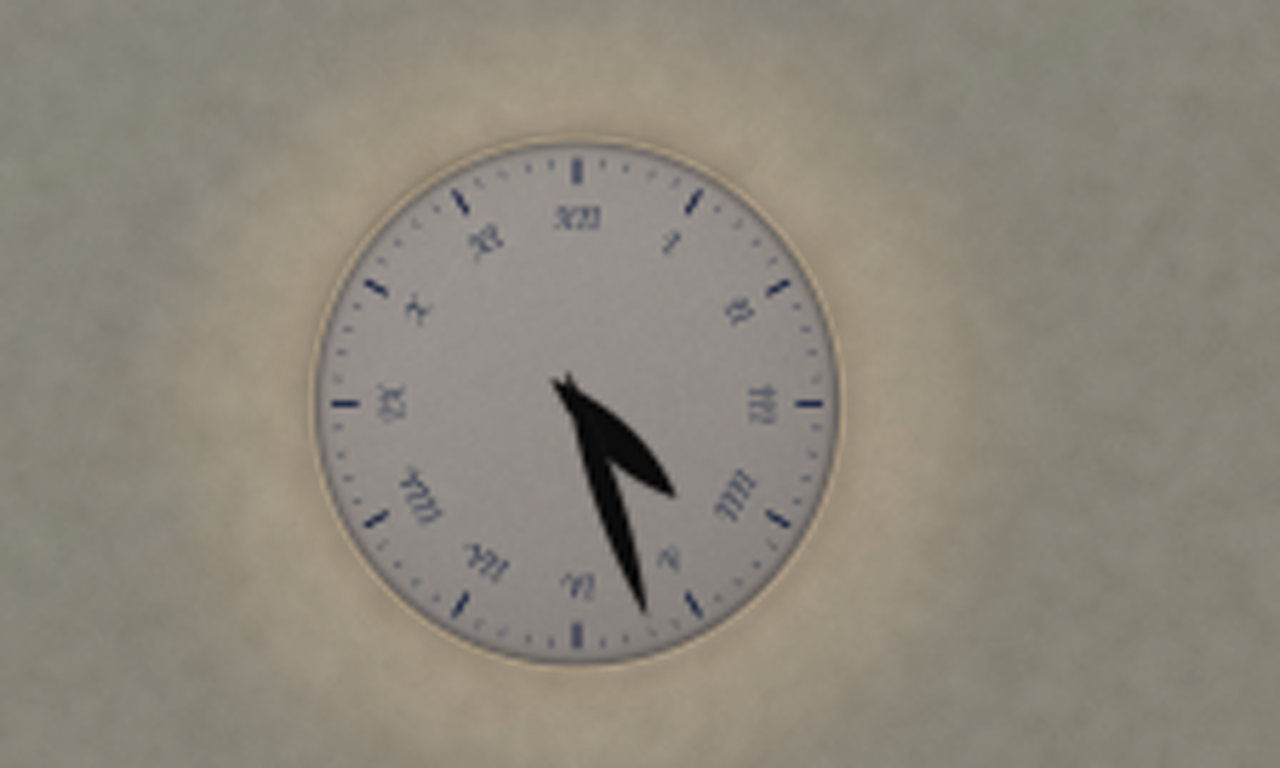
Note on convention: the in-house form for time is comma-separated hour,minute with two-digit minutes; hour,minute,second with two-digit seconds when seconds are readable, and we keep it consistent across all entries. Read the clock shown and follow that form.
4,27
